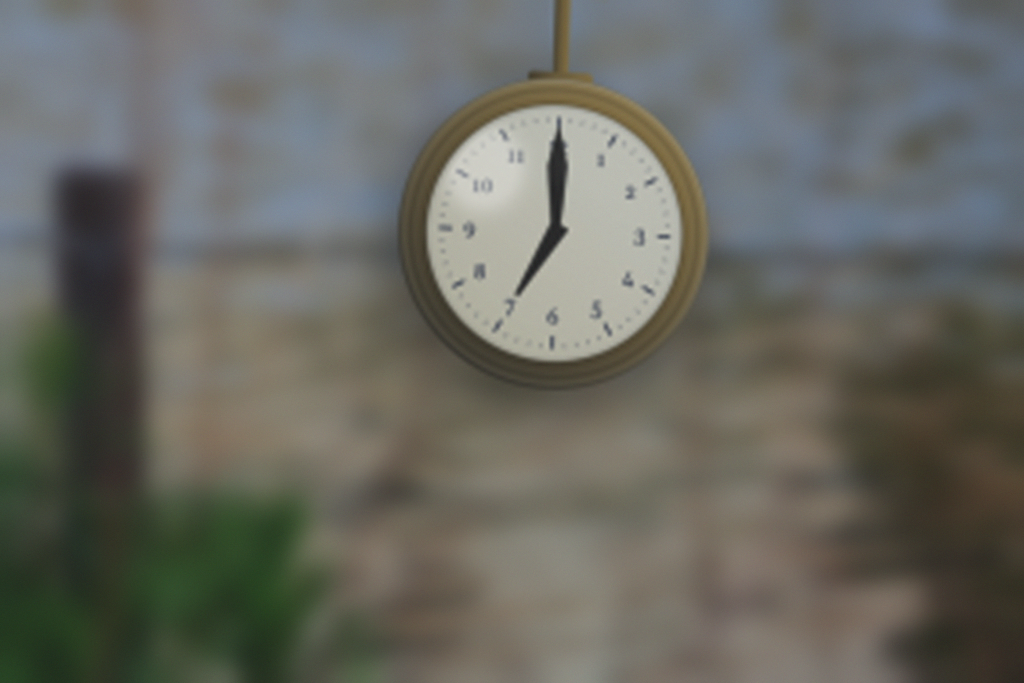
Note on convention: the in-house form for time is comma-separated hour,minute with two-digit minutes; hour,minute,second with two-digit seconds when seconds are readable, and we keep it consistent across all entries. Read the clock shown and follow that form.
7,00
